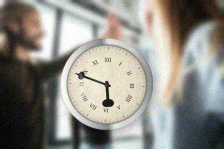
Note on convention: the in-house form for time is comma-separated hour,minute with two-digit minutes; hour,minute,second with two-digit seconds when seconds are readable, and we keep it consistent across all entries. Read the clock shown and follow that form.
5,48
